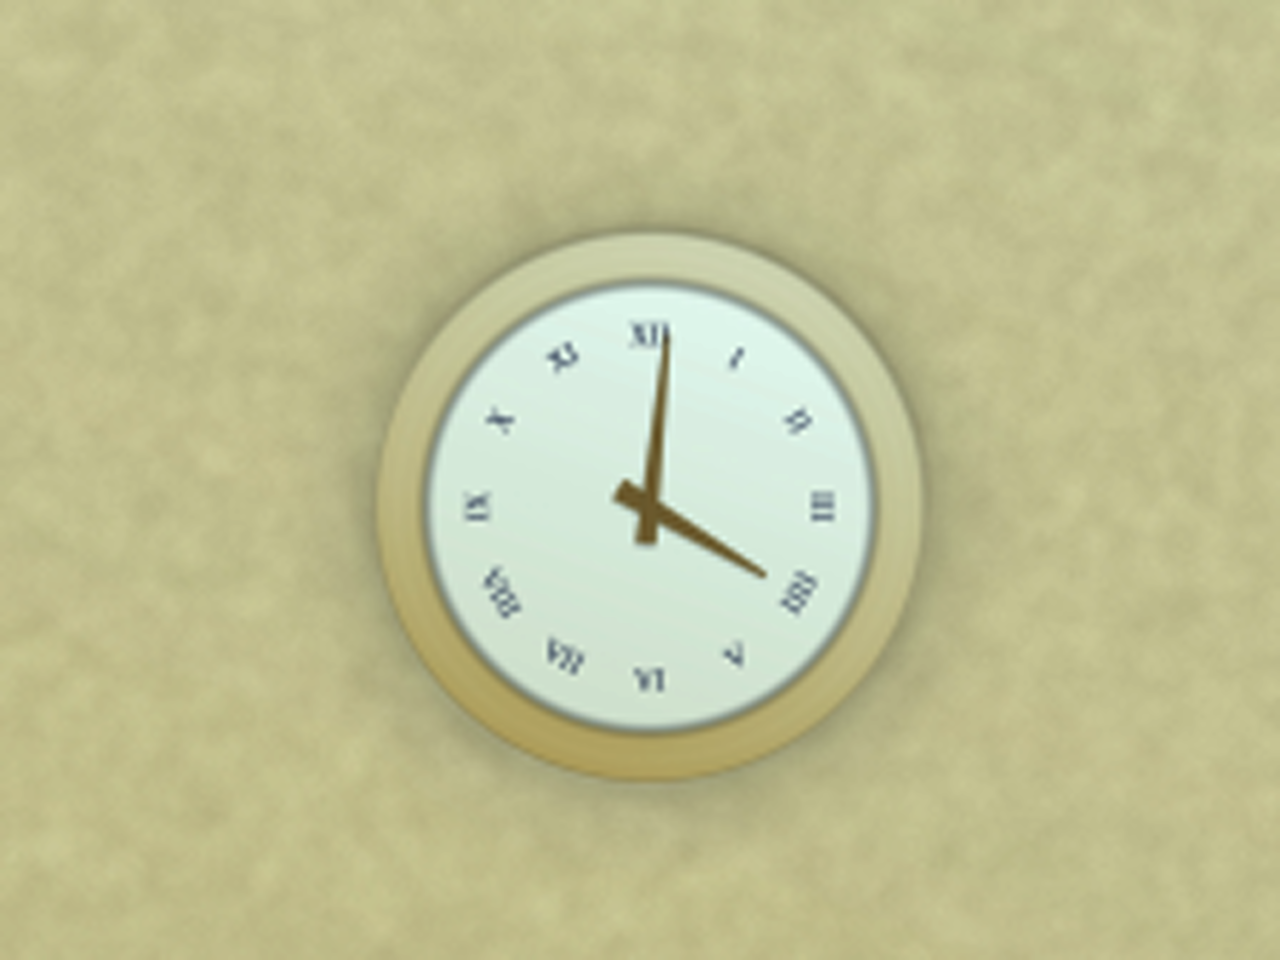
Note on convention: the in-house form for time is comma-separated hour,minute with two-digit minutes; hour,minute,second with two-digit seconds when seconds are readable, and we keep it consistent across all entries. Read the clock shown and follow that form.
4,01
